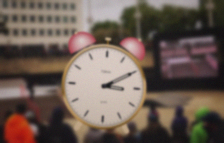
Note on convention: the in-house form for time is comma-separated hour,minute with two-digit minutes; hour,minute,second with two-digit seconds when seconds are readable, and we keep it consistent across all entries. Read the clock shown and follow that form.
3,10
